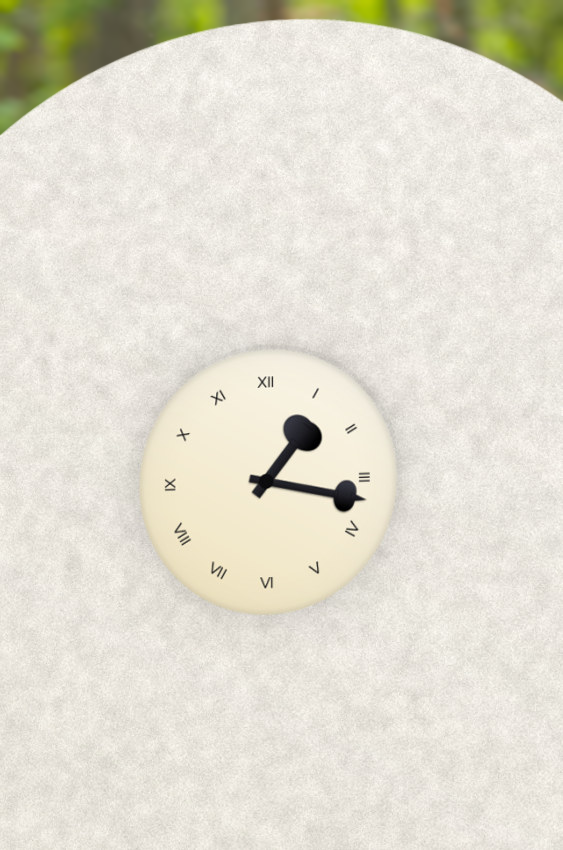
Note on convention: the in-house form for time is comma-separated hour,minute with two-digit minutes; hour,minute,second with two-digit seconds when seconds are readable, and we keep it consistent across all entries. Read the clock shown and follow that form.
1,17
